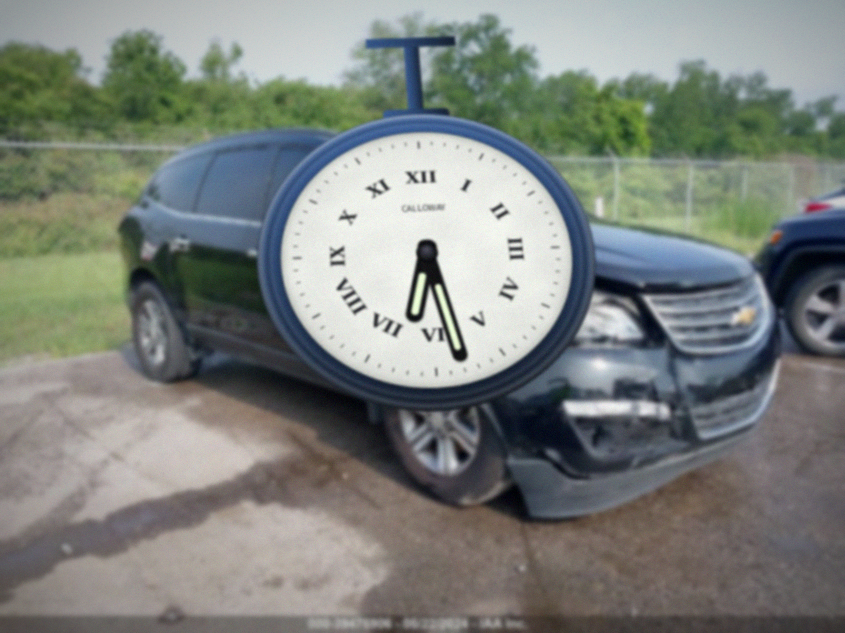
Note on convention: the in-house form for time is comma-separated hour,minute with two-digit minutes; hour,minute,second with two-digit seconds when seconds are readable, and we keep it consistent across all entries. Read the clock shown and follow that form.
6,28
